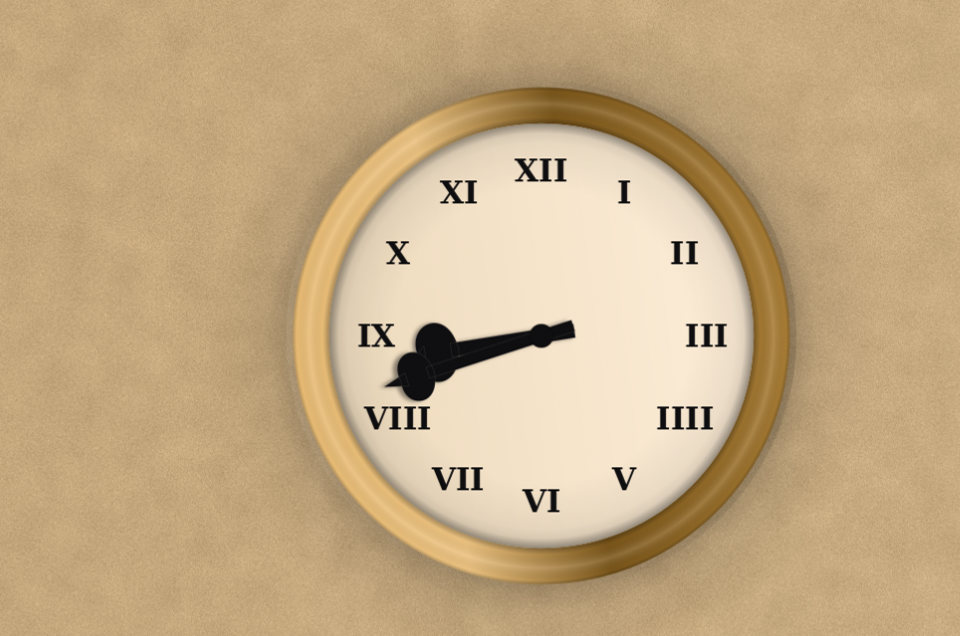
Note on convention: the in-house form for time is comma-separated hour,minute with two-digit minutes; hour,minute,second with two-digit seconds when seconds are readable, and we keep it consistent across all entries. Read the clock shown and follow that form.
8,42
